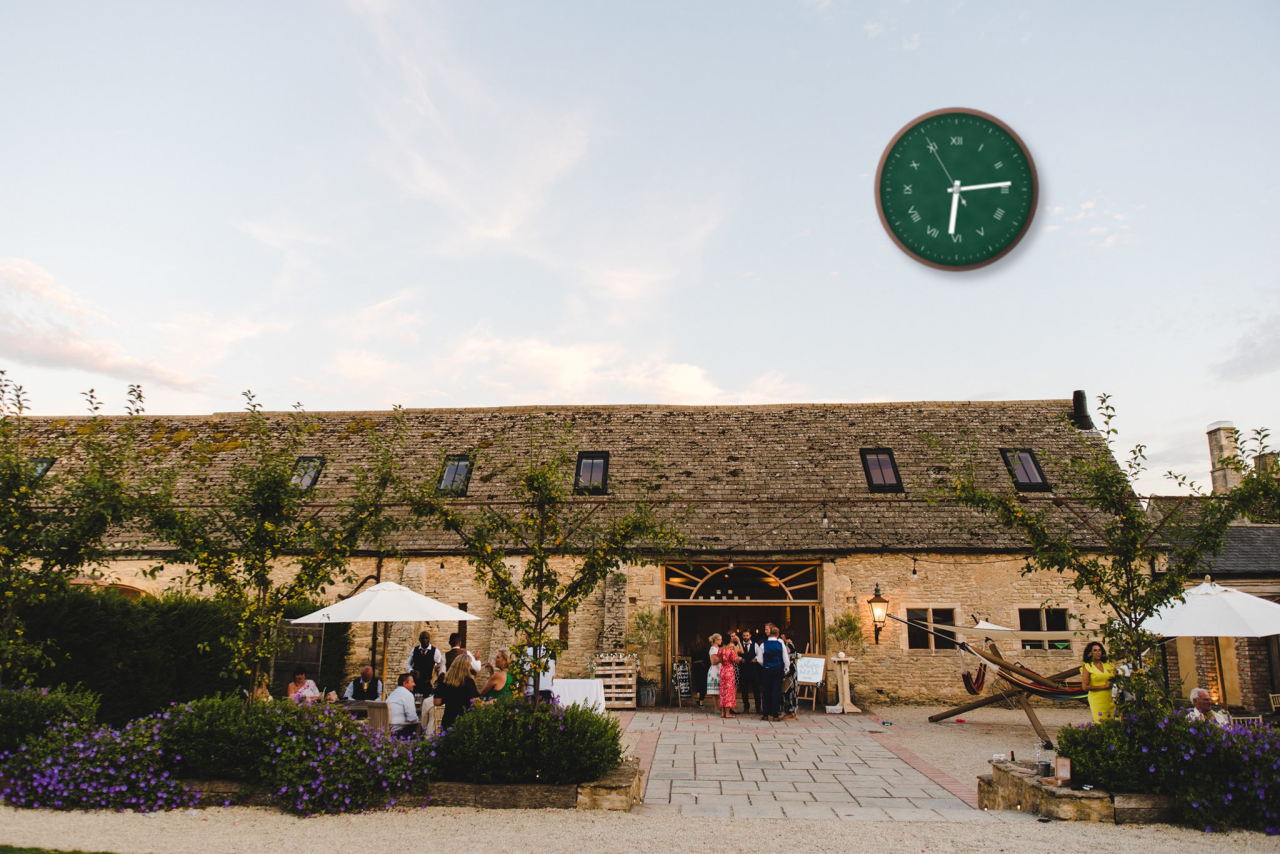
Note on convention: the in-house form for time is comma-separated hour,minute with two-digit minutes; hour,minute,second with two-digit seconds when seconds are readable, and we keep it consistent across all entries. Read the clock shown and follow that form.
6,13,55
